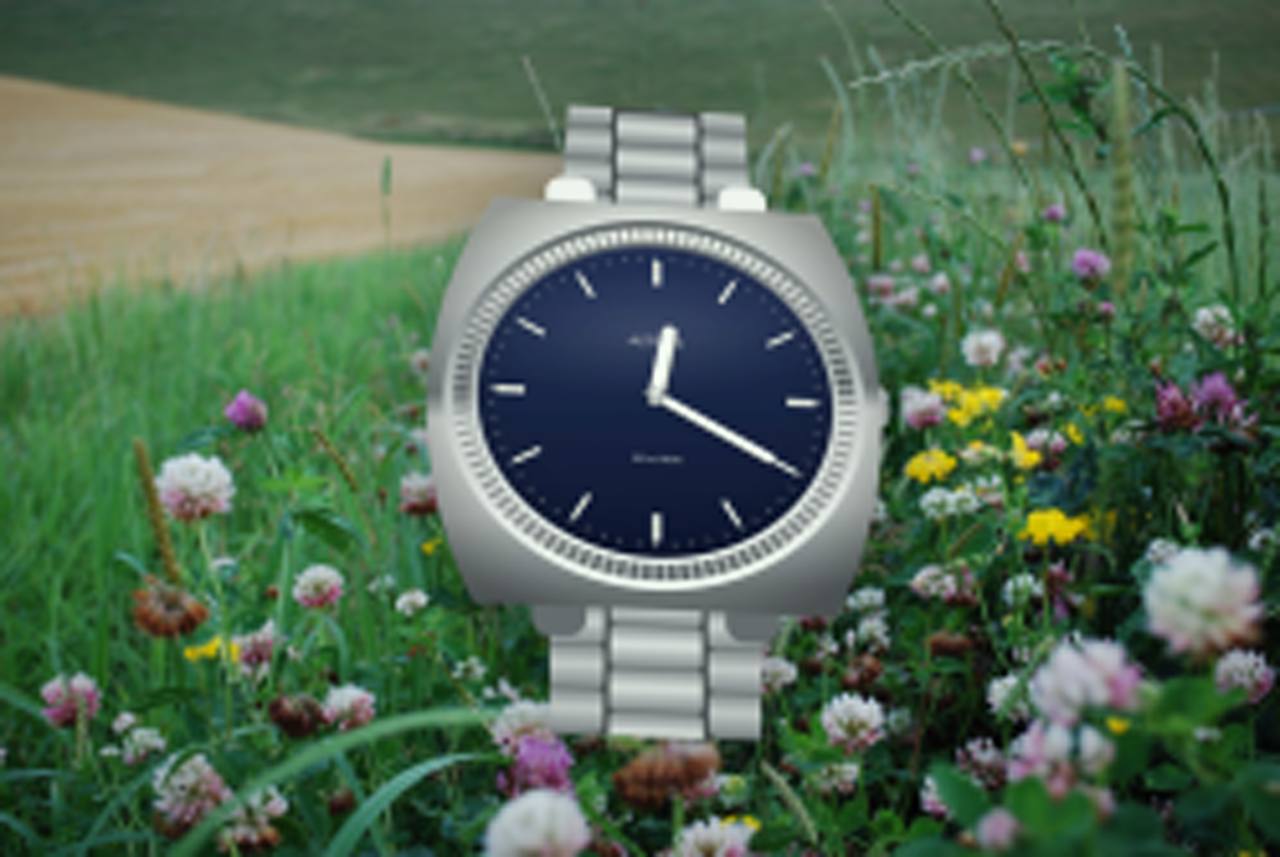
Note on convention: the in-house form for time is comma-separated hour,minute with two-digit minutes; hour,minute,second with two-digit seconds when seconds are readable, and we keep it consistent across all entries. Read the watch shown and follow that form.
12,20
